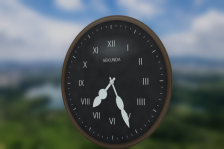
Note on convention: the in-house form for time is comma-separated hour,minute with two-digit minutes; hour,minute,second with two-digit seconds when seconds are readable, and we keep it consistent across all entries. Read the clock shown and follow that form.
7,26
